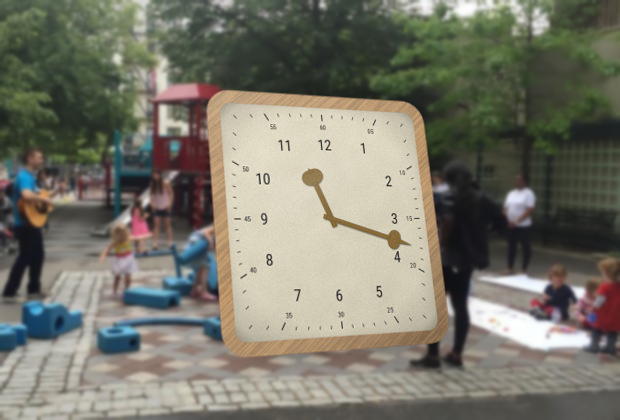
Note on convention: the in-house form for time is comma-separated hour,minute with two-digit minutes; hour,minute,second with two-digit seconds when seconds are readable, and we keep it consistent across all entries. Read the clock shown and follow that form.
11,18
